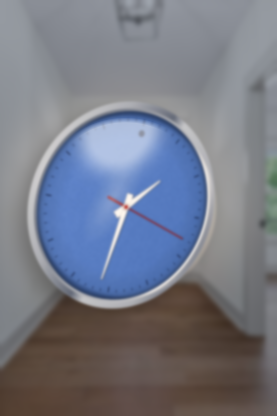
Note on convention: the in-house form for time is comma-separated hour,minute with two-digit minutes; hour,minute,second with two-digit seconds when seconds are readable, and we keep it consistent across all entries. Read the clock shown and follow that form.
1,31,18
